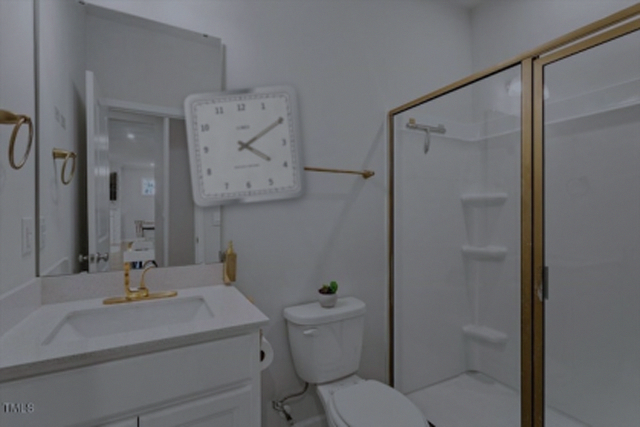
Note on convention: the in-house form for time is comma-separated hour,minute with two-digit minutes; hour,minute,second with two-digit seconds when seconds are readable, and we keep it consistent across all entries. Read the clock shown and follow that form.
4,10
